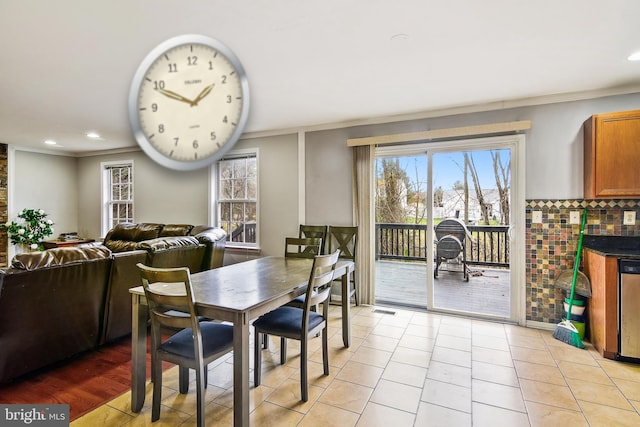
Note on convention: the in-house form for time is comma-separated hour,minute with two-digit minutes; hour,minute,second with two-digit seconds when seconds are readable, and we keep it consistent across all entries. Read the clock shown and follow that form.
1,49
